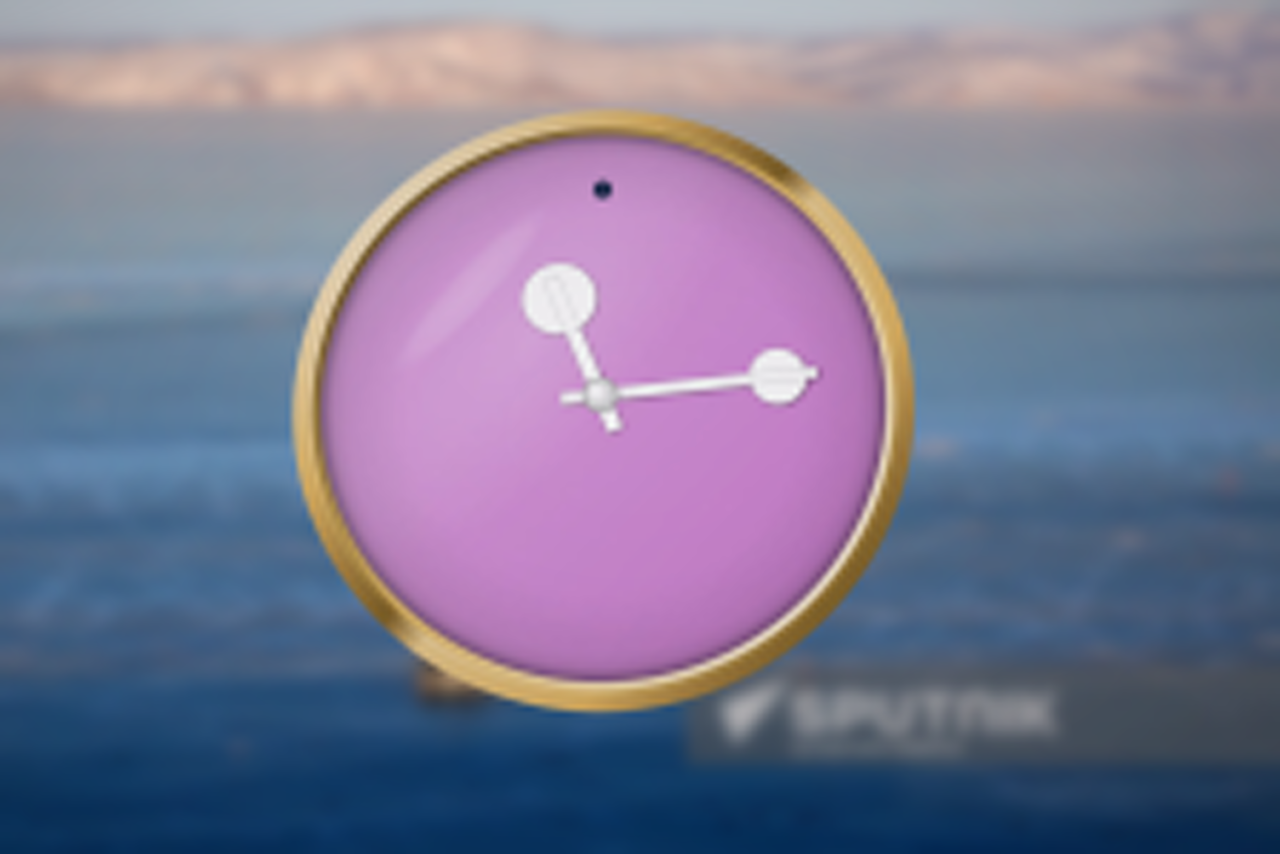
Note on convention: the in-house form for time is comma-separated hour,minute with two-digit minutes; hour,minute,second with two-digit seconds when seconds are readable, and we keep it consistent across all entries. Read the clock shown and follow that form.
11,14
